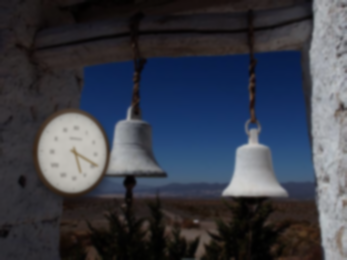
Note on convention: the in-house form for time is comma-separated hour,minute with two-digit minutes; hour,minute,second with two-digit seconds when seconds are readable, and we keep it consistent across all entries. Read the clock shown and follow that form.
5,19
